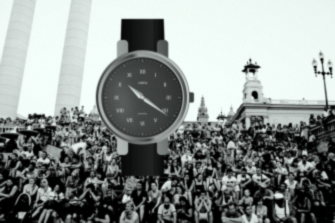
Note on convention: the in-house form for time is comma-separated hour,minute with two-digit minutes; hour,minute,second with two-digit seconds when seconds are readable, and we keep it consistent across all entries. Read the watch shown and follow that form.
10,21
